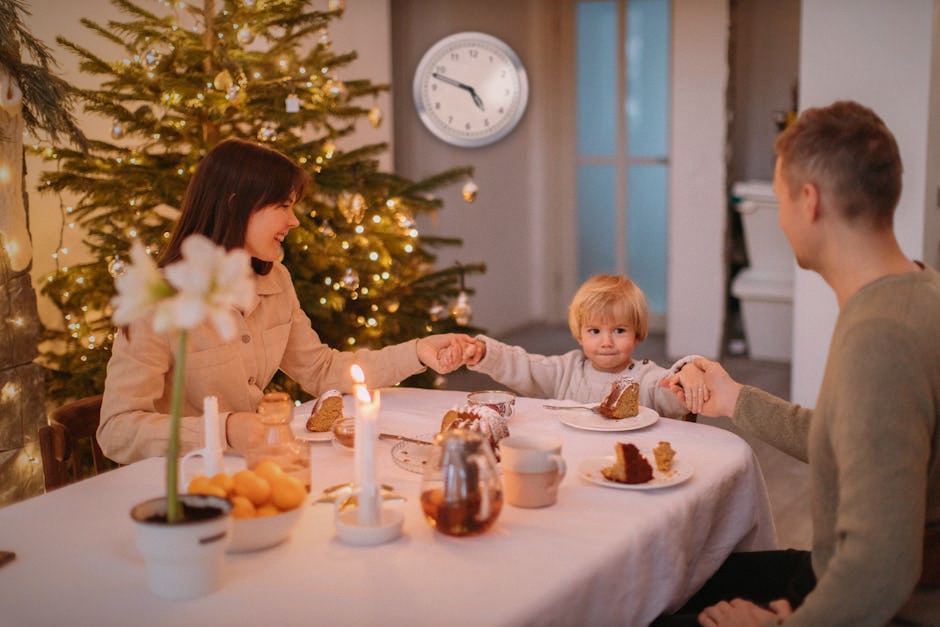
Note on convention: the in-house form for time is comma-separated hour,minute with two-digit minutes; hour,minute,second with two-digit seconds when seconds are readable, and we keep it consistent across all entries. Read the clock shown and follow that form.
4,48
